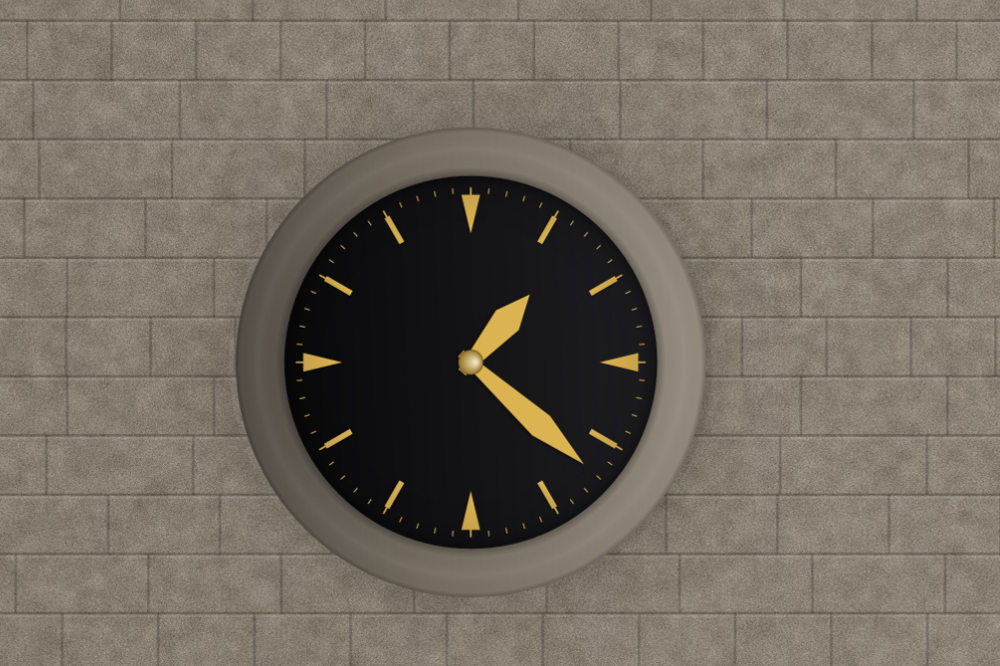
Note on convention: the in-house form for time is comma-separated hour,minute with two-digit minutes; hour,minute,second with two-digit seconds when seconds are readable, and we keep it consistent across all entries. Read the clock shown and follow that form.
1,22
